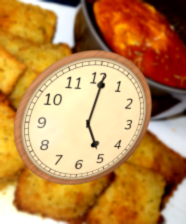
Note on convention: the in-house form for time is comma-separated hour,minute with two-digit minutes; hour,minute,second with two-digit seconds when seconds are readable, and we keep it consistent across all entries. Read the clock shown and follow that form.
5,01
